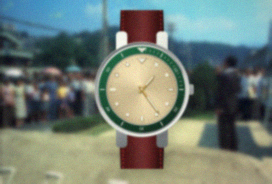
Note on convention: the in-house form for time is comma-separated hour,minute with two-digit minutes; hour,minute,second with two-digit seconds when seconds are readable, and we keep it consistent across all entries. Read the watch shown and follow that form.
1,24
